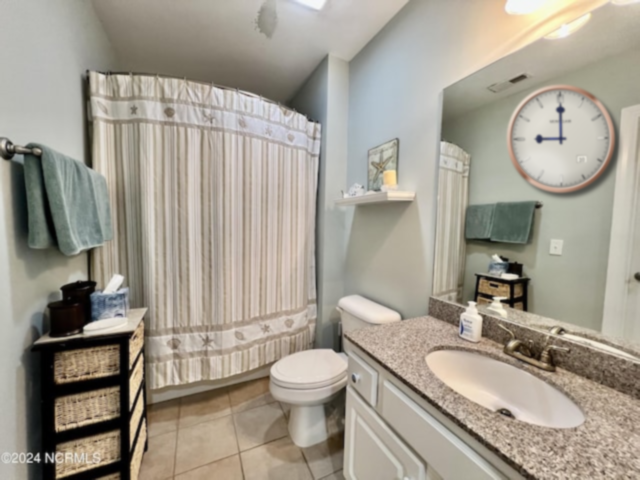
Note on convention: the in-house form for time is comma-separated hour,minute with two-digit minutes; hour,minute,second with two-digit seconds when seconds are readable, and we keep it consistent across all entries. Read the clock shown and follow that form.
9,00
